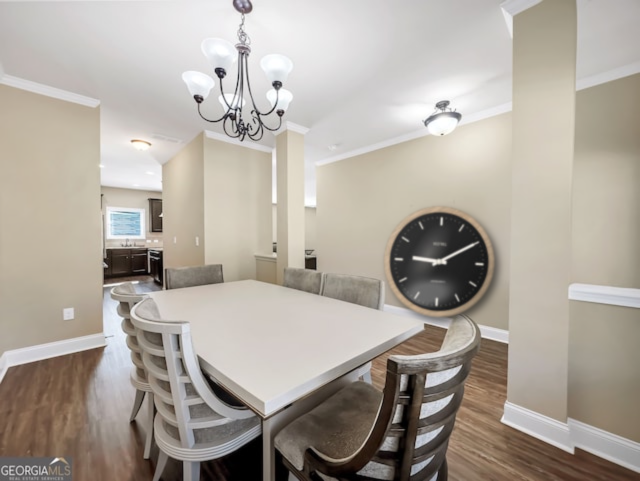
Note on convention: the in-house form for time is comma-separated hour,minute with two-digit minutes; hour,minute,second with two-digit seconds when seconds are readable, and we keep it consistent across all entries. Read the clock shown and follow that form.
9,10
